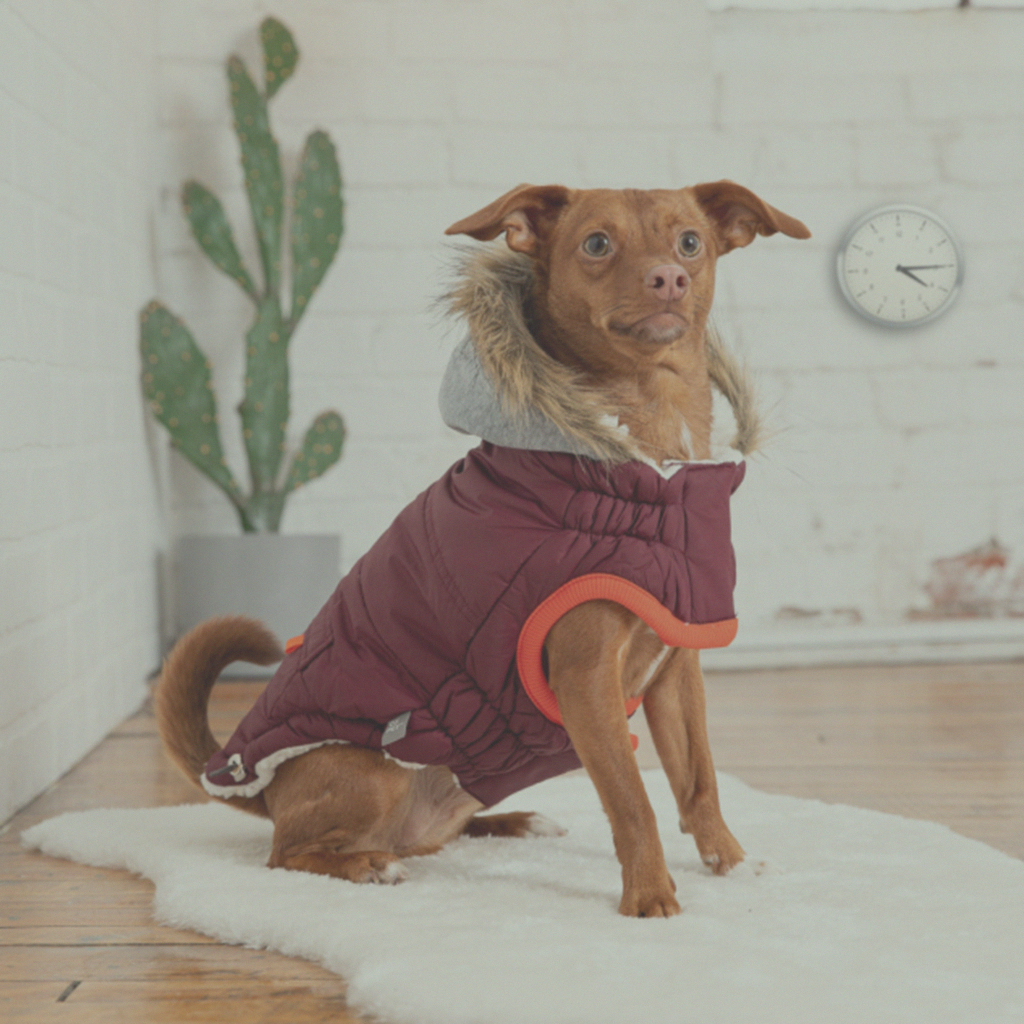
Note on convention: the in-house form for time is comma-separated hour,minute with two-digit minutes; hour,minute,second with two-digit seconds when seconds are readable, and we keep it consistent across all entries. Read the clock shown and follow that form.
4,15
